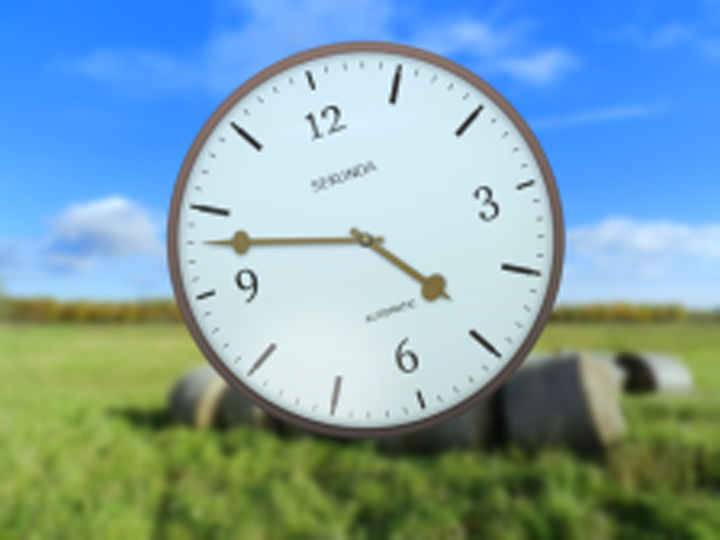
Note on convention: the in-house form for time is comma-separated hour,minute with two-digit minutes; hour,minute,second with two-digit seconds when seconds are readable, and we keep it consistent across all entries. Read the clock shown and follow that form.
4,48
